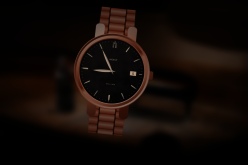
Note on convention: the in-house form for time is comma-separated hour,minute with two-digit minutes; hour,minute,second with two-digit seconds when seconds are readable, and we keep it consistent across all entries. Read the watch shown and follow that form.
8,55
